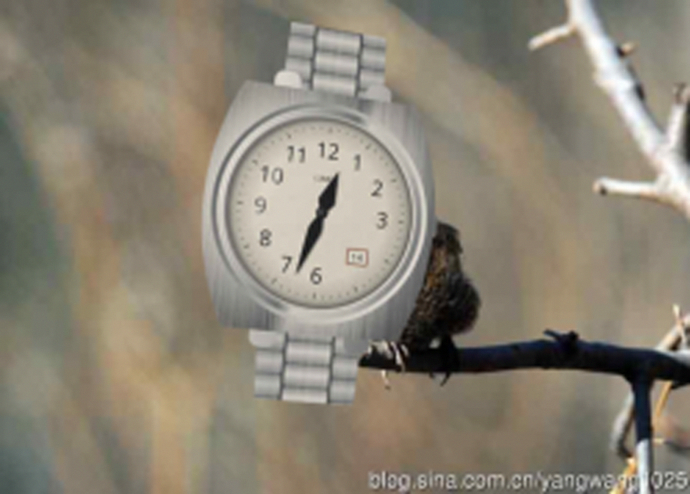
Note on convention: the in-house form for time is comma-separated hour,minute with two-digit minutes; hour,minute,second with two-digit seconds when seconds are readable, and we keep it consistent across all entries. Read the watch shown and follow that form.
12,33
